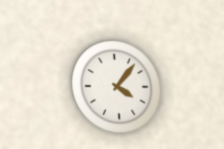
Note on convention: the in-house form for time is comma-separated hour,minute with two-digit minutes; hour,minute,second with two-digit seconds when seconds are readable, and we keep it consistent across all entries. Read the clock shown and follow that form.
4,07
